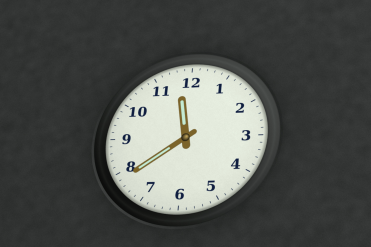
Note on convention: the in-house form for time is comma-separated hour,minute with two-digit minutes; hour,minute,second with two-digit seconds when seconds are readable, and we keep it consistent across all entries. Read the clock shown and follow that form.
11,39
